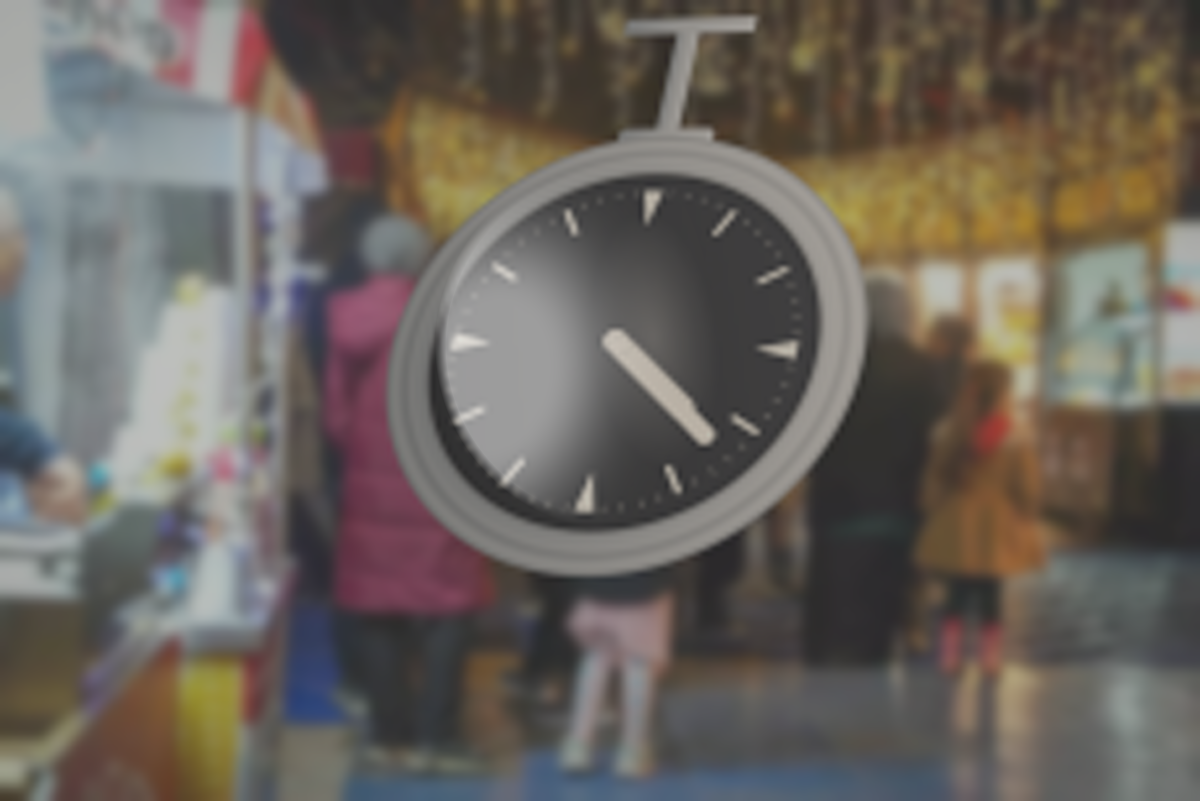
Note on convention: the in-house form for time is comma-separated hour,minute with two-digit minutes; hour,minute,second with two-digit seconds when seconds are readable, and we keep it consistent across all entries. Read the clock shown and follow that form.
4,22
